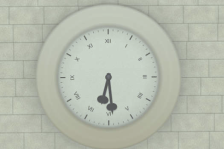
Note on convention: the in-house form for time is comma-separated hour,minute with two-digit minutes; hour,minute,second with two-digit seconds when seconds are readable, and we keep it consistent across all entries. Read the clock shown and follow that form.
6,29
